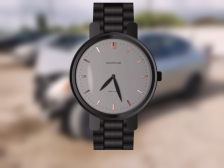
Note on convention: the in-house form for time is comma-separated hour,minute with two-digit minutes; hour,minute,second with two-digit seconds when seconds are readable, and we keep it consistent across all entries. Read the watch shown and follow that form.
7,27
